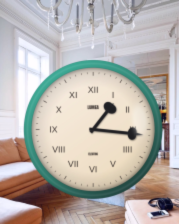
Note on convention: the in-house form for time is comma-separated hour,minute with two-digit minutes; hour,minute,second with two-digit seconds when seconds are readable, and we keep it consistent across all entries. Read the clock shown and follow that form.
1,16
